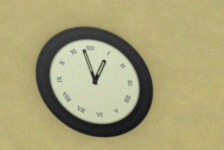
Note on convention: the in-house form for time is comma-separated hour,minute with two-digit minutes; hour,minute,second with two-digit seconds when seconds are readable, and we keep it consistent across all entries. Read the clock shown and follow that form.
12,58
